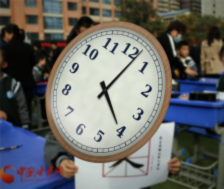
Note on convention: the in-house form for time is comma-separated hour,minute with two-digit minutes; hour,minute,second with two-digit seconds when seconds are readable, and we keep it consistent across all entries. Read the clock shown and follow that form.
4,02
